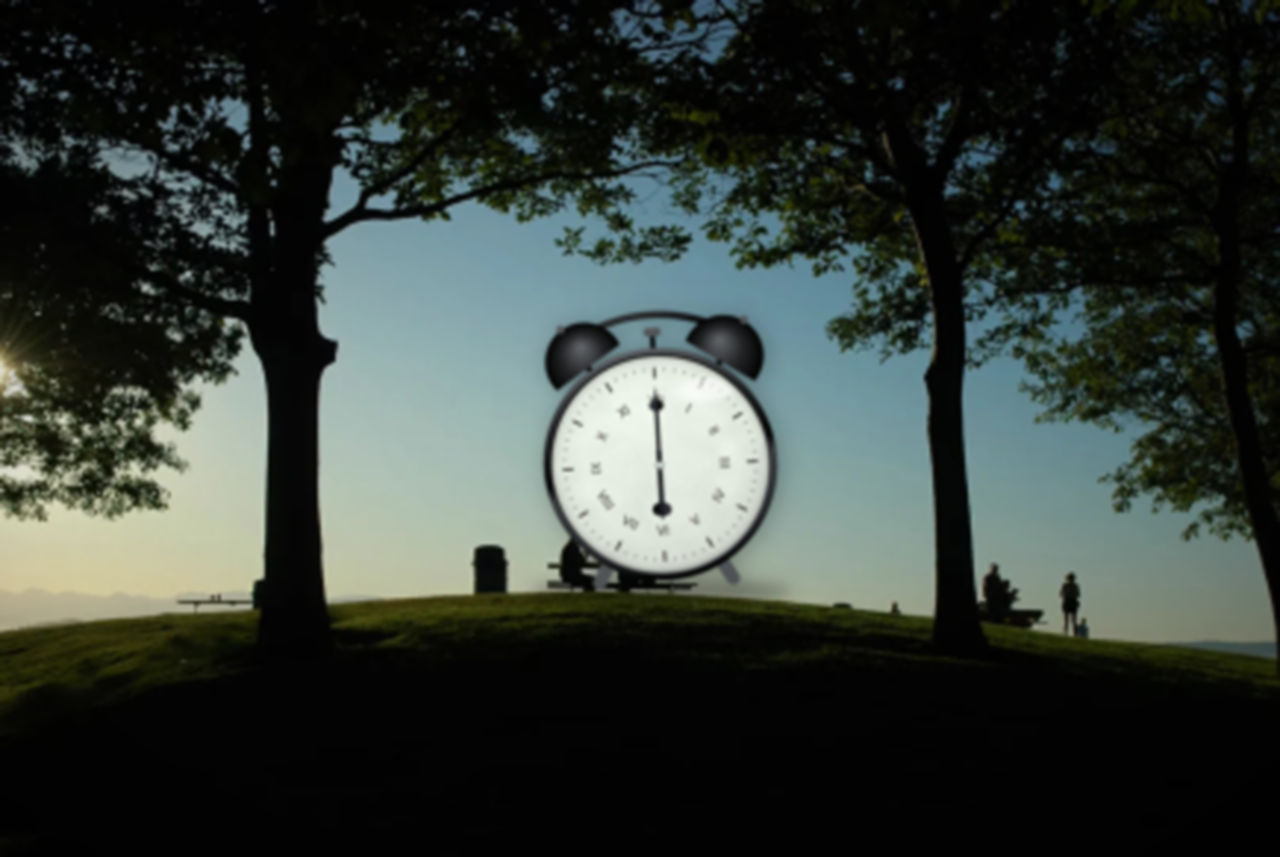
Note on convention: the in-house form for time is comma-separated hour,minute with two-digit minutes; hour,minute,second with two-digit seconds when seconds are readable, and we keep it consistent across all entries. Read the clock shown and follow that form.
6,00
